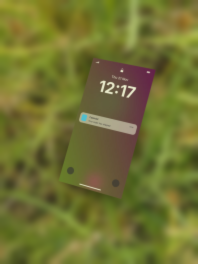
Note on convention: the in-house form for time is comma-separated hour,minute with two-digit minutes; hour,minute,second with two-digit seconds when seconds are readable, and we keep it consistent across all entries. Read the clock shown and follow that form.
12,17
